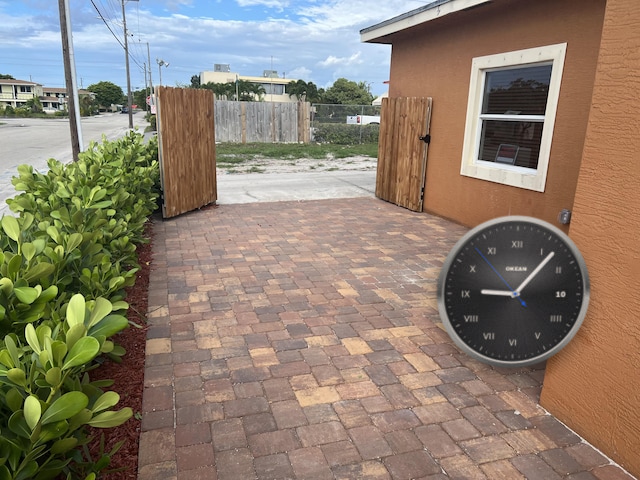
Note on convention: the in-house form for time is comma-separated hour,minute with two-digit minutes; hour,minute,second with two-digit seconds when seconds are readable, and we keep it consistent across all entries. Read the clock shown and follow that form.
9,06,53
